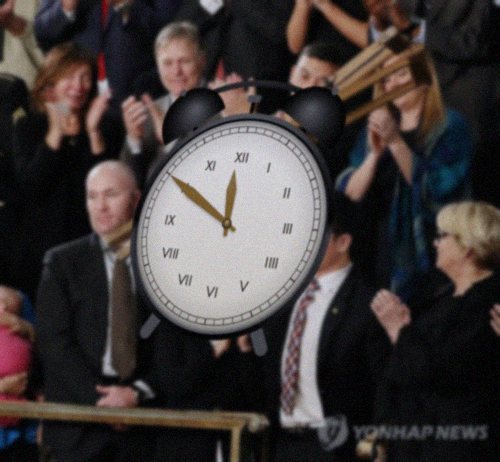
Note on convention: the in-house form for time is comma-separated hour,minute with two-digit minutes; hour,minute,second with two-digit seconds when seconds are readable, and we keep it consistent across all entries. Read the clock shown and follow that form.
11,50
